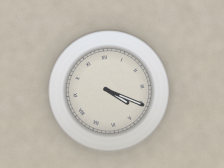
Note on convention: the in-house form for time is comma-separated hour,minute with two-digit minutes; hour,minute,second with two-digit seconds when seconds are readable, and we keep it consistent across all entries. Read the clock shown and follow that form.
4,20
